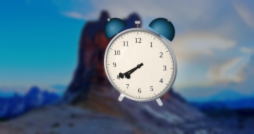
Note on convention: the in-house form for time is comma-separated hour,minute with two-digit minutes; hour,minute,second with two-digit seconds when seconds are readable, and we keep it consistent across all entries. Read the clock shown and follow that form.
7,40
